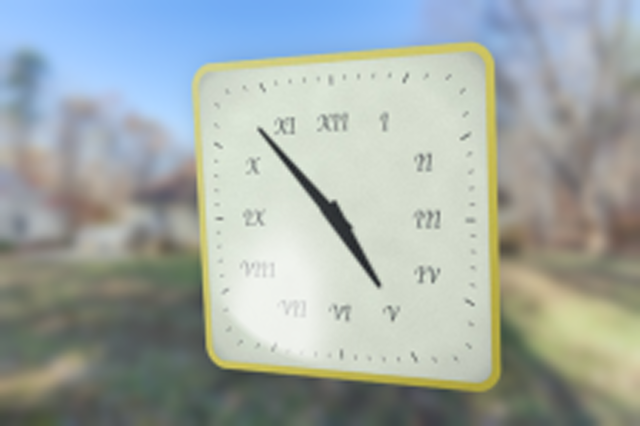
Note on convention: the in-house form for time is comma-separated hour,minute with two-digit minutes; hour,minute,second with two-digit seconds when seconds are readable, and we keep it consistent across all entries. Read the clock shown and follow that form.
4,53
